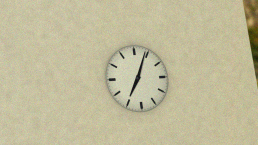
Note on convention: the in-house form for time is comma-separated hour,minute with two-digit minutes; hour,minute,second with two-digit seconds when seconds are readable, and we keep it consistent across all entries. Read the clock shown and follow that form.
7,04
